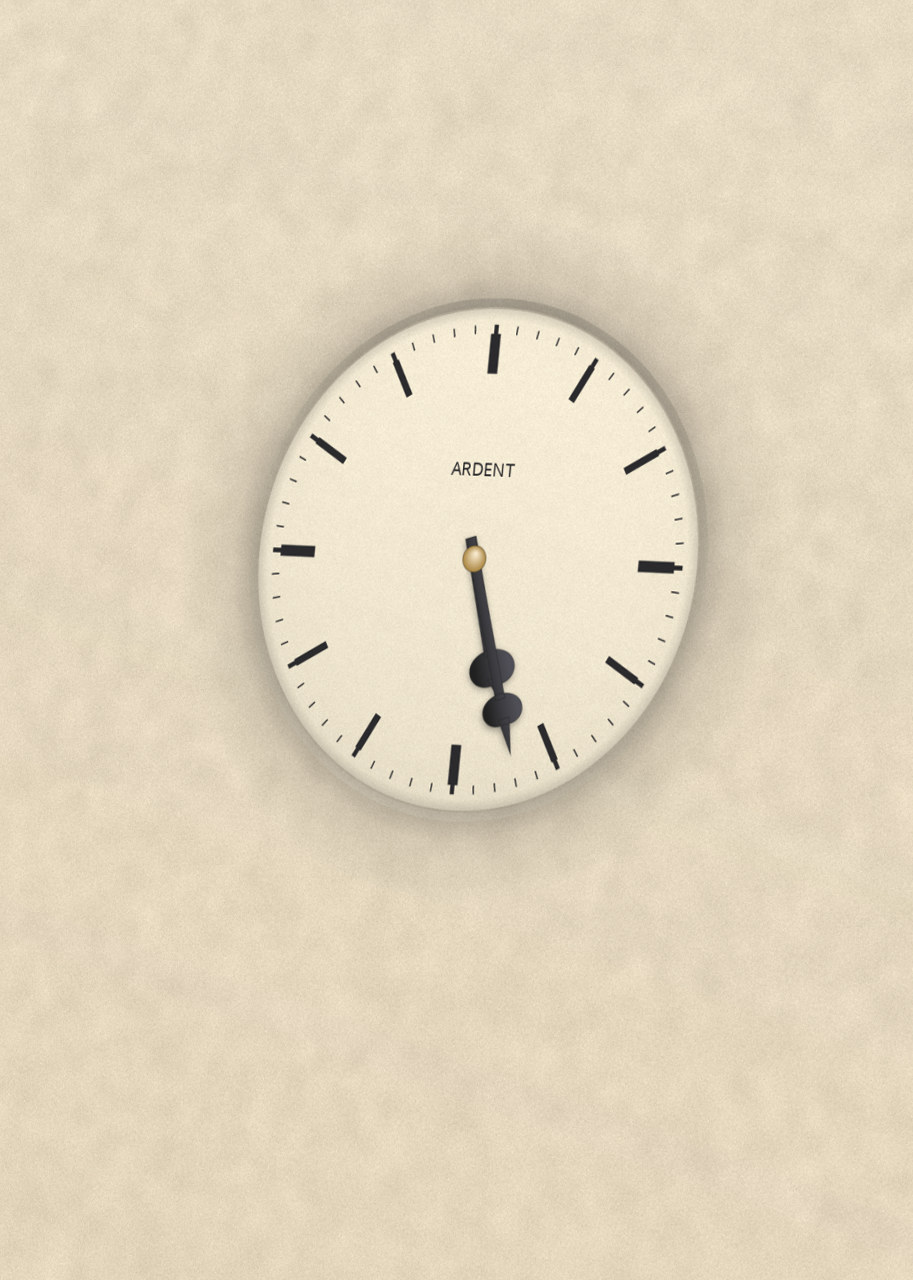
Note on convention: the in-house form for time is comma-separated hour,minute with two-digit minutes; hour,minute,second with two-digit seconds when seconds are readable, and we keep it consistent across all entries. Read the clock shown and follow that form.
5,27
